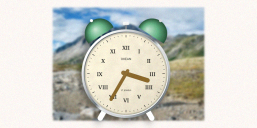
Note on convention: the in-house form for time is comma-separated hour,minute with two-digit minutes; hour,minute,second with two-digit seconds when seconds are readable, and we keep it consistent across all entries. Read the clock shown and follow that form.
3,35
